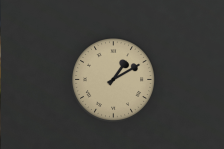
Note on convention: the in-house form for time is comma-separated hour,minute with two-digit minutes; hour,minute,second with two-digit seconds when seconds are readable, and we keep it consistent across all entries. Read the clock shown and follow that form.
1,10
